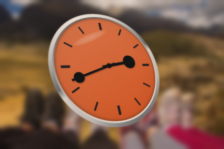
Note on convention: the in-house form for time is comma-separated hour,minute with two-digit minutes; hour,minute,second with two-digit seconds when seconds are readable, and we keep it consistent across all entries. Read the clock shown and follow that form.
2,42
